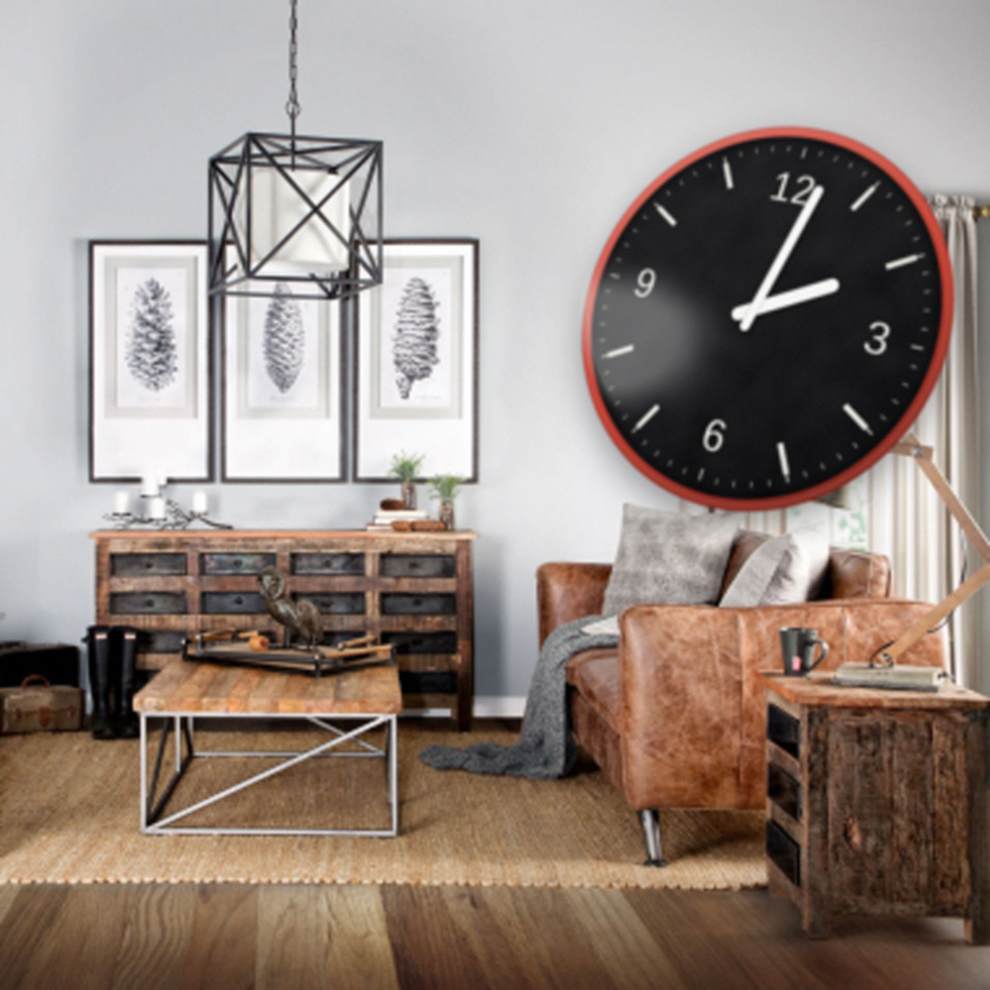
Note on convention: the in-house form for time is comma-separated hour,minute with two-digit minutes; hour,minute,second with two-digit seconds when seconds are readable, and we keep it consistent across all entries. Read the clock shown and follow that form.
2,02
